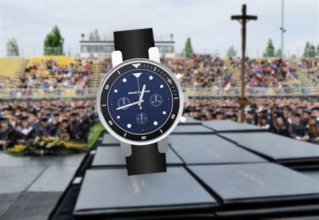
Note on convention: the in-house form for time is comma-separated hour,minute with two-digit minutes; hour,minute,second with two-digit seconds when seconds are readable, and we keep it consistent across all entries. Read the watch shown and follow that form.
12,43
